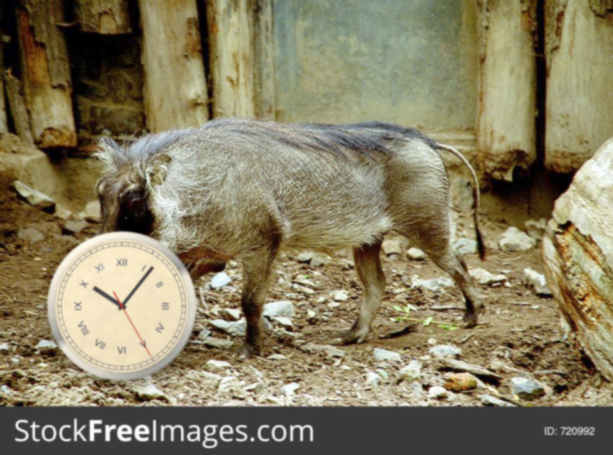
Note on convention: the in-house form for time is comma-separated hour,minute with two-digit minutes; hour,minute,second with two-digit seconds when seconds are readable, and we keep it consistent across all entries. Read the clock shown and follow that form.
10,06,25
